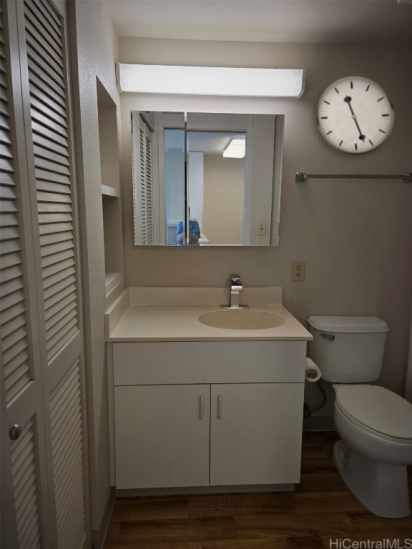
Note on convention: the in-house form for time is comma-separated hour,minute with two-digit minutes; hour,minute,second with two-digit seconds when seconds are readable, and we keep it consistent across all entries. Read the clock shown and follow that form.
11,27
